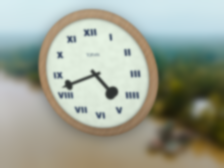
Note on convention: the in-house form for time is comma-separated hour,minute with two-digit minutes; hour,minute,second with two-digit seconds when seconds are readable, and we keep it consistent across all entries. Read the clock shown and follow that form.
4,42
